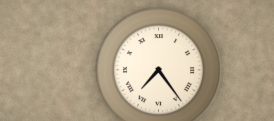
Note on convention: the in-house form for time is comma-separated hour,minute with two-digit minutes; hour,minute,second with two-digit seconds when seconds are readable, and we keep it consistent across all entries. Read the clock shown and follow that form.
7,24
